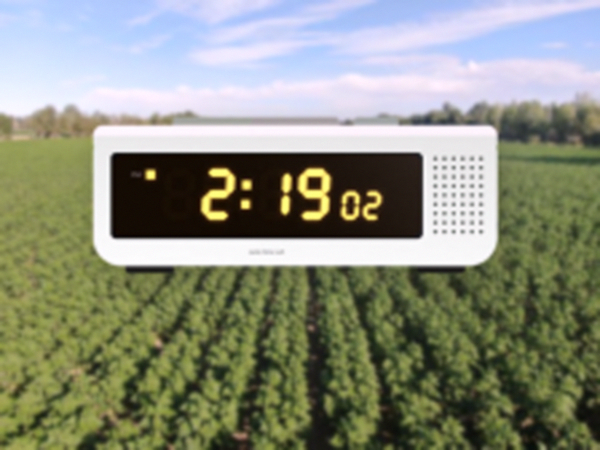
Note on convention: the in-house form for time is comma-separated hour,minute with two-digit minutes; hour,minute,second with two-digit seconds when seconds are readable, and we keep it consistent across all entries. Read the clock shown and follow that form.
2,19,02
